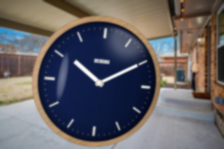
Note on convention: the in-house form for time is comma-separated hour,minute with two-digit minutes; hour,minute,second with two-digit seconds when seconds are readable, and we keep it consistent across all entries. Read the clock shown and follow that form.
10,10
